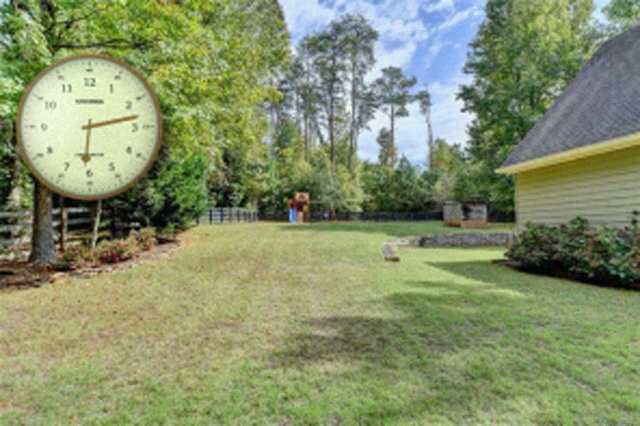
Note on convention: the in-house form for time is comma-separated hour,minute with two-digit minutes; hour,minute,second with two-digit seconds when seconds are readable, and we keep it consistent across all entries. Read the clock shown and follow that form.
6,13
